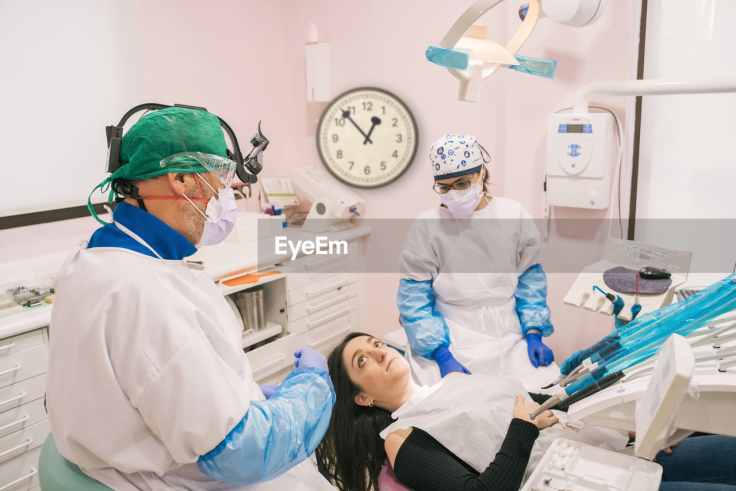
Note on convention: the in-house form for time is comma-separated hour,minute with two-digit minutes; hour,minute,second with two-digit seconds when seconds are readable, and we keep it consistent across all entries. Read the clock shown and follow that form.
12,53
